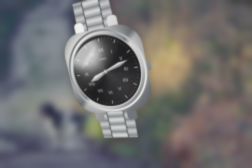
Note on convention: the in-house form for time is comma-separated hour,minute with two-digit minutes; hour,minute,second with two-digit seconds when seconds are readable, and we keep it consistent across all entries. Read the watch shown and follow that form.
8,12
